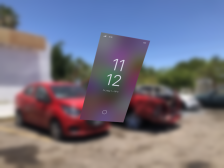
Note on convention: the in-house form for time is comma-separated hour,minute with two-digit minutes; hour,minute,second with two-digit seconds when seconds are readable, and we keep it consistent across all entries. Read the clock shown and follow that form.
11,12
